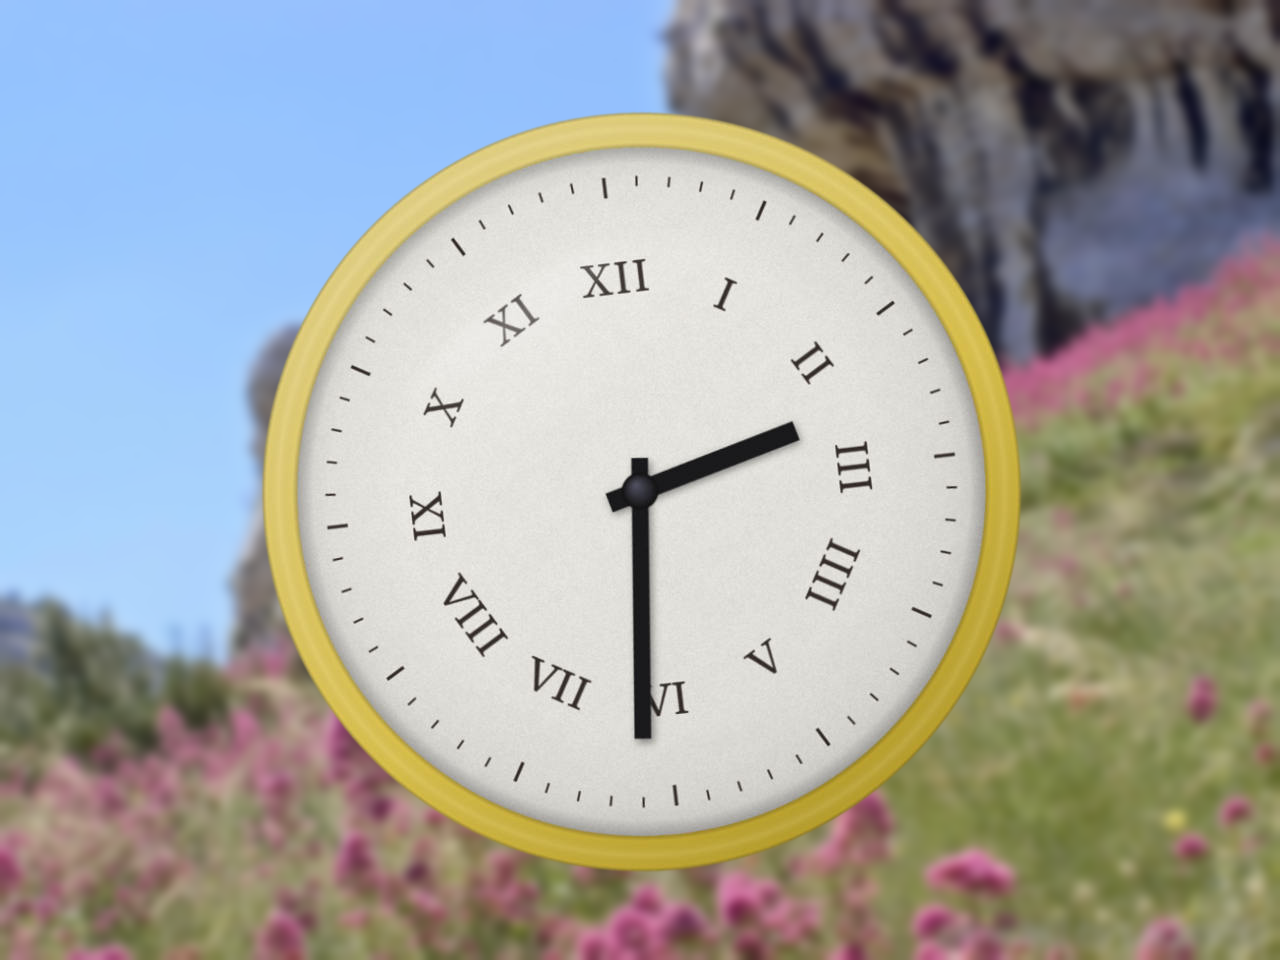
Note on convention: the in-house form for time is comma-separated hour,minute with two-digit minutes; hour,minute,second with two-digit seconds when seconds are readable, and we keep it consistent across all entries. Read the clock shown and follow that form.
2,31
